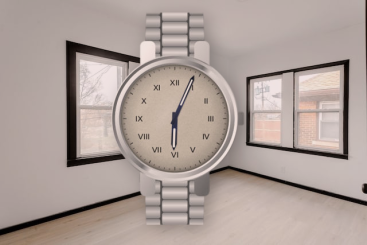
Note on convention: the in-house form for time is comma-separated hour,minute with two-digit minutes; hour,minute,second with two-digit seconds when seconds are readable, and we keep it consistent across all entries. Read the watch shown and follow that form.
6,04
